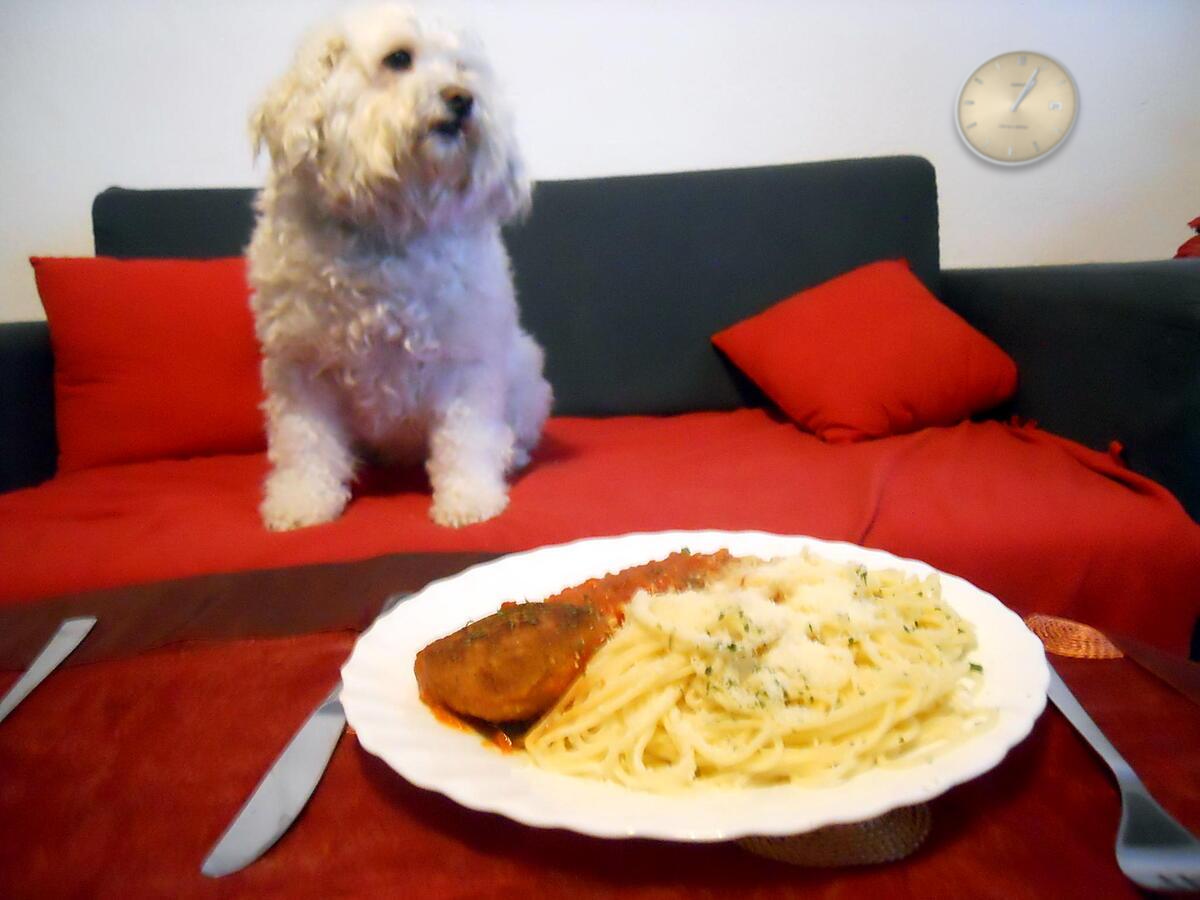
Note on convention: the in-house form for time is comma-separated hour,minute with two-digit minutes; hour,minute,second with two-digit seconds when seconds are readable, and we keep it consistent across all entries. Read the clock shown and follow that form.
1,04
